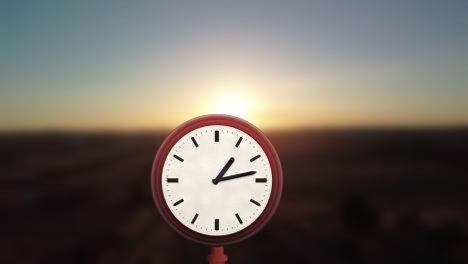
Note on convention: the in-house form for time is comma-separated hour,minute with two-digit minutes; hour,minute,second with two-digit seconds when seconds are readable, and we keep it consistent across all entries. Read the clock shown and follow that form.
1,13
